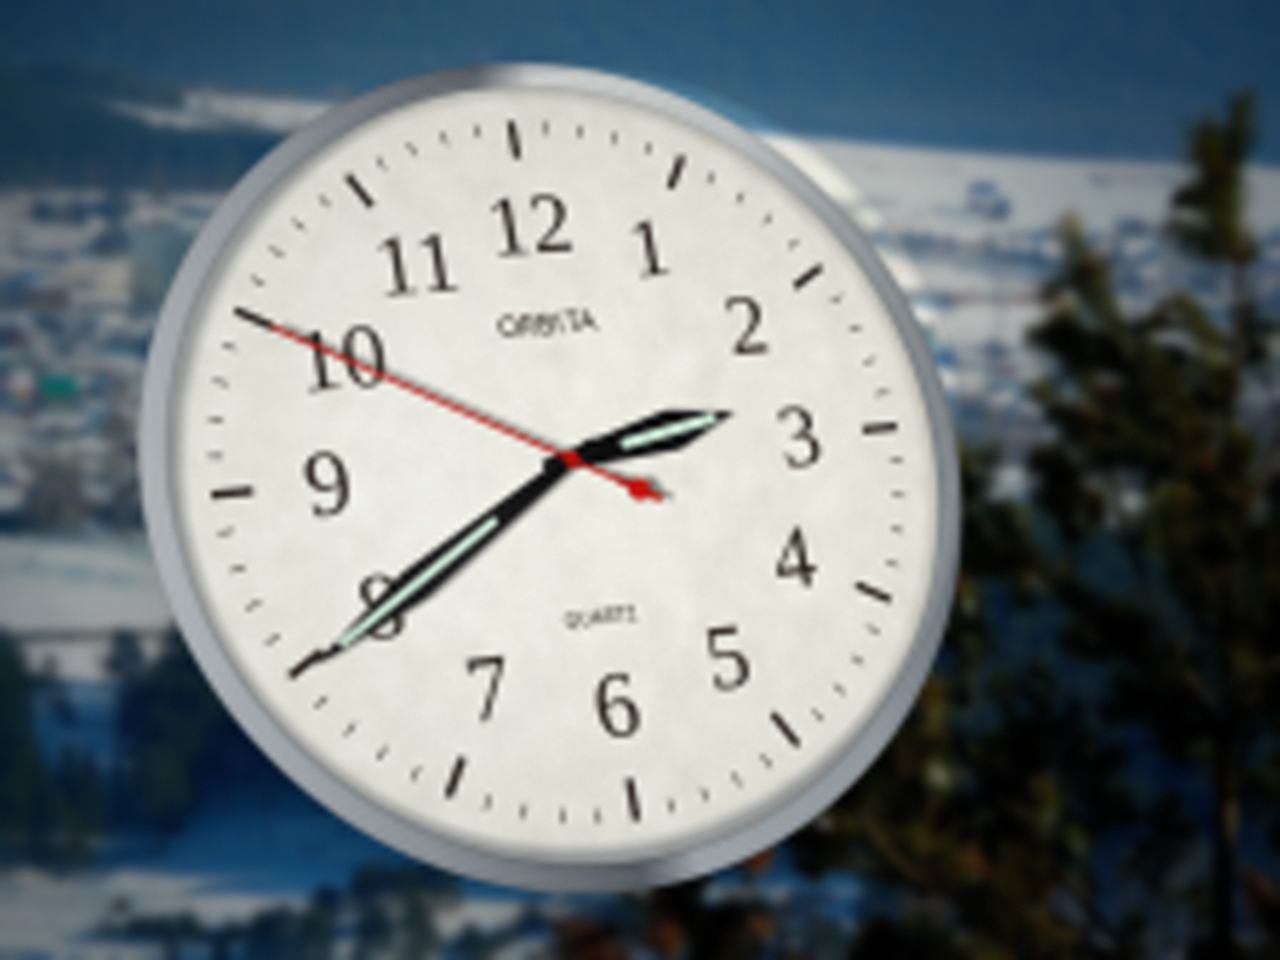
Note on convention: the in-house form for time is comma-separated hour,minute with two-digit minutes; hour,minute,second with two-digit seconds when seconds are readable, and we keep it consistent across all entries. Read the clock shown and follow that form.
2,39,50
